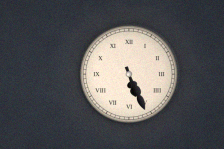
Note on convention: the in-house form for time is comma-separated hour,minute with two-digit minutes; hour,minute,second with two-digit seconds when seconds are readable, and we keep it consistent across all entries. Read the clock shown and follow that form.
5,26
